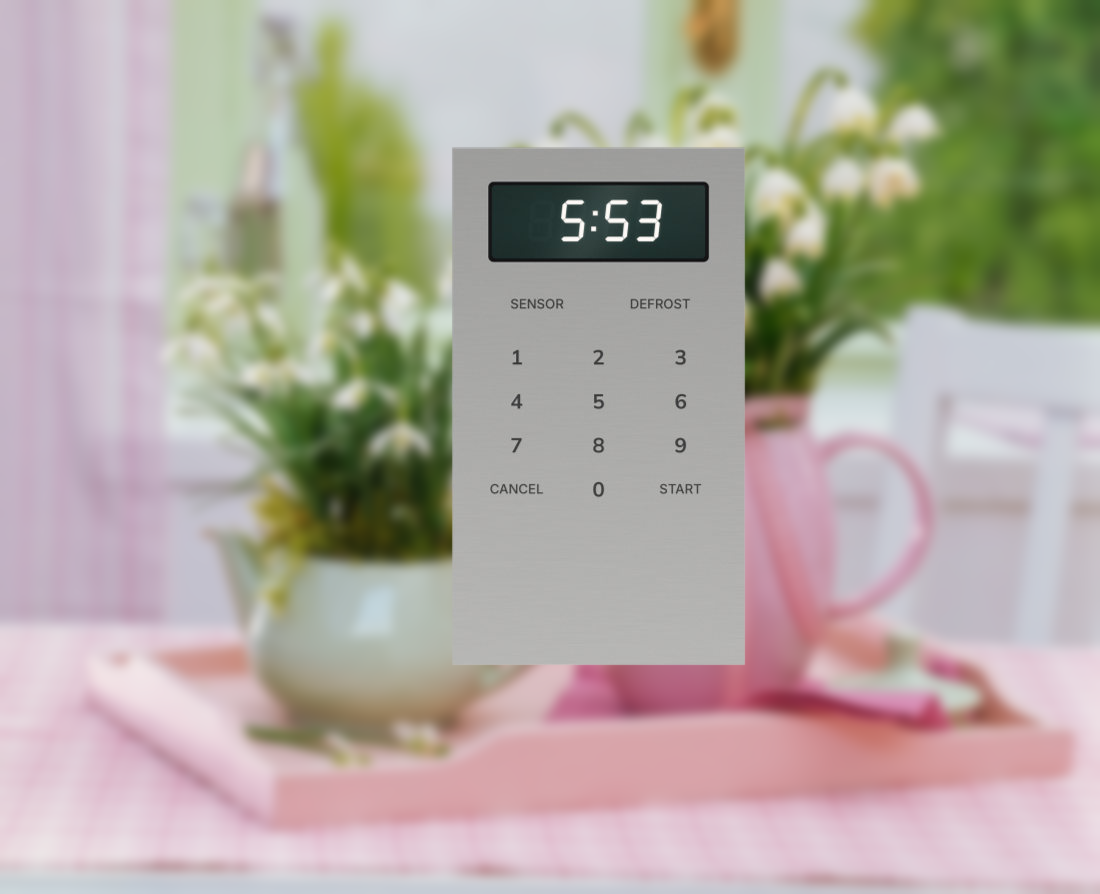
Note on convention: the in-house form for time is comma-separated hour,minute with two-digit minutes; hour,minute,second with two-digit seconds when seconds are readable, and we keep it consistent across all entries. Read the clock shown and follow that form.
5,53
